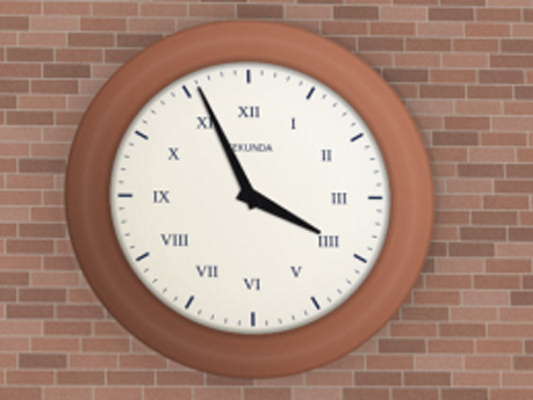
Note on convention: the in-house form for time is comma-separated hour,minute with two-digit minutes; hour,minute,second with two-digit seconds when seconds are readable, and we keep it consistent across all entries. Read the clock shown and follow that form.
3,56
